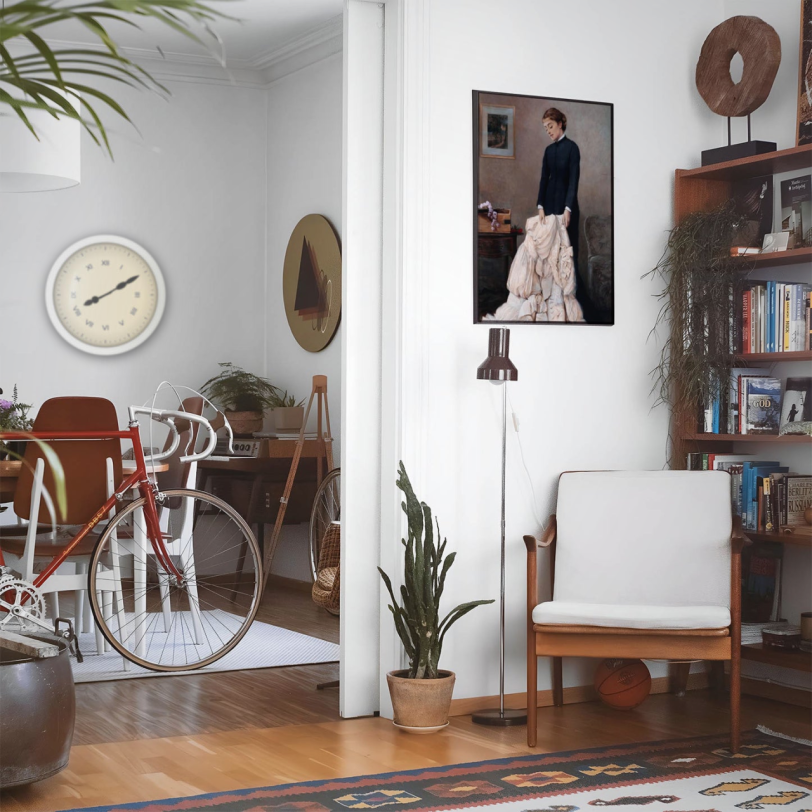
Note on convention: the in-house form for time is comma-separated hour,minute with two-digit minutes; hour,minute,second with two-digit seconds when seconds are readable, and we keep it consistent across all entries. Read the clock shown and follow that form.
8,10
